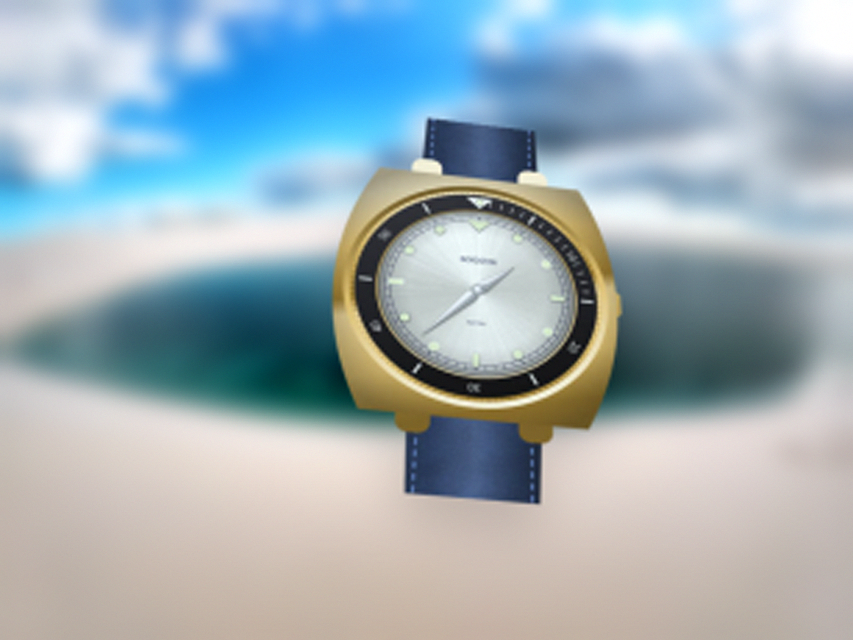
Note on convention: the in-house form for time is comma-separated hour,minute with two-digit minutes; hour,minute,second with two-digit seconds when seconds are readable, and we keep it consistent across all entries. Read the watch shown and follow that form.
1,37
